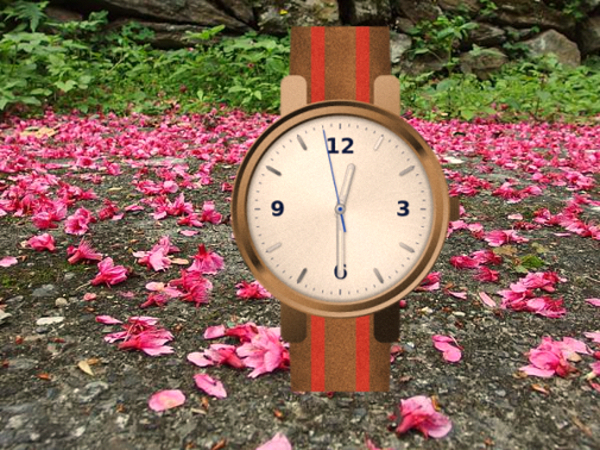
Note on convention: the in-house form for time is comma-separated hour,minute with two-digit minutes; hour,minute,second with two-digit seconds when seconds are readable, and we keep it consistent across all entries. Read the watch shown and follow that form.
12,29,58
